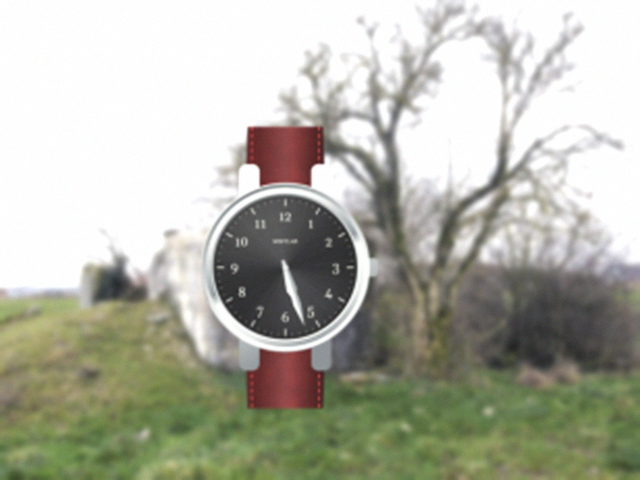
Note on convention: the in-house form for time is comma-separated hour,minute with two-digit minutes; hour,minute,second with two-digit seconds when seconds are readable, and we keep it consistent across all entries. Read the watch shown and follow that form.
5,27
